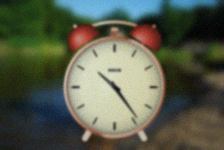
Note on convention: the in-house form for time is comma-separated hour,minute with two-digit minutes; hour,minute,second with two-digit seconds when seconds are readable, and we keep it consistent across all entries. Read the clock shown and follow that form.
10,24
